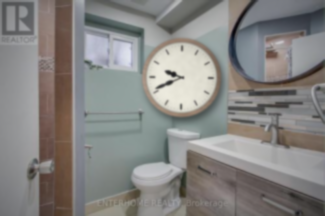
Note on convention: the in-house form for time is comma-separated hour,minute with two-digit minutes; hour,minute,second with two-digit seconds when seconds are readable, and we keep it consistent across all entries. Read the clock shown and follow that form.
9,41
